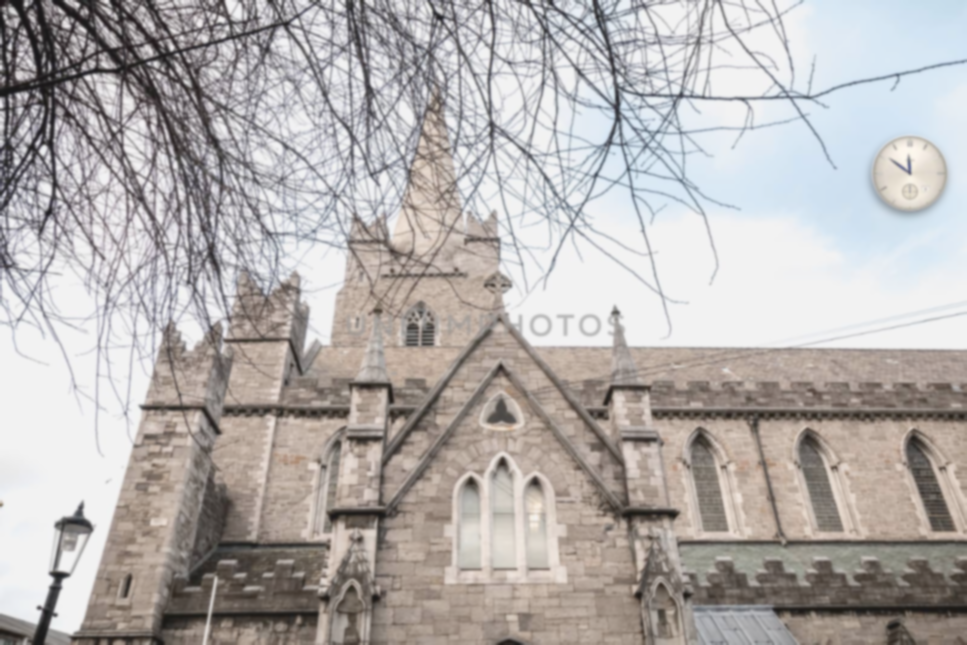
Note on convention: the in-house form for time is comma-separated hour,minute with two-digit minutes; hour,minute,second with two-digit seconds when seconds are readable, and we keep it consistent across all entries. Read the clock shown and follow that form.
11,51
